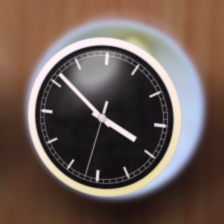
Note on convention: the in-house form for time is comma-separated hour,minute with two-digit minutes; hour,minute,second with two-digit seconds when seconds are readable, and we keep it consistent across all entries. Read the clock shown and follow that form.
3,51,32
